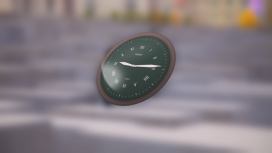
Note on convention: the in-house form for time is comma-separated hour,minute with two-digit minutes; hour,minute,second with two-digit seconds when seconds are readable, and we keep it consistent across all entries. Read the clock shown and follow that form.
9,14
